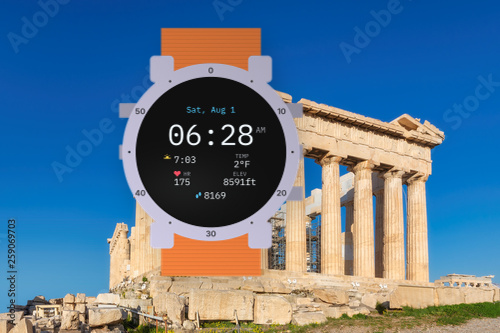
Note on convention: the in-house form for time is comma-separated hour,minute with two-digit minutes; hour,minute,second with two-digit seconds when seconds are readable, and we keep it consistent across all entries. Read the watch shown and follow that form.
6,28
